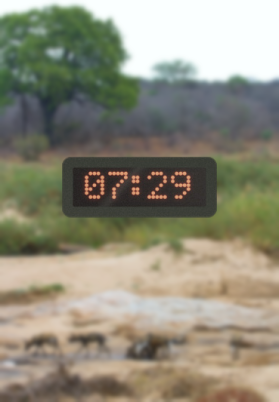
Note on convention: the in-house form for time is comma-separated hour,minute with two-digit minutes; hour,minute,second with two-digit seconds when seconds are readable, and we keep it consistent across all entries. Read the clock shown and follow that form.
7,29
